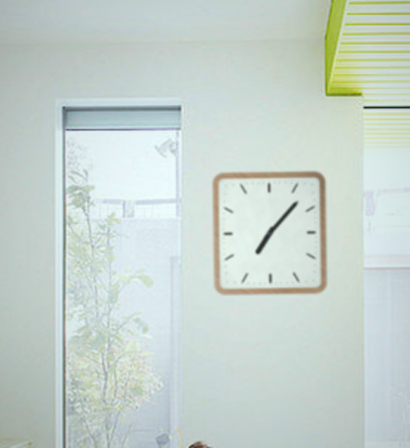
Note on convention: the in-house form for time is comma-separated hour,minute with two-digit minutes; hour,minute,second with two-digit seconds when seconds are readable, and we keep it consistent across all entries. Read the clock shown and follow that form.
7,07
